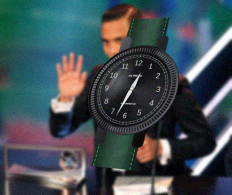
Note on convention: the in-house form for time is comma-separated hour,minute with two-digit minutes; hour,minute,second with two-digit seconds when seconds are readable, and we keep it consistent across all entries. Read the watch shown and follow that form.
12,33
